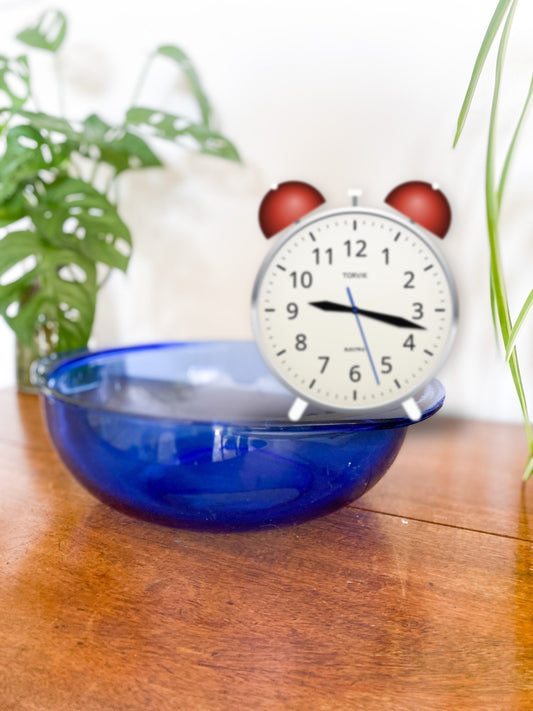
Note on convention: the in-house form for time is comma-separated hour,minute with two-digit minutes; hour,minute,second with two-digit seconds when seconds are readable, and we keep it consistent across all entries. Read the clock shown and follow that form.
9,17,27
